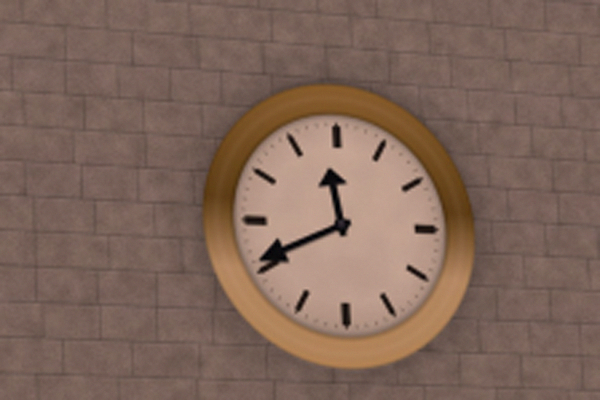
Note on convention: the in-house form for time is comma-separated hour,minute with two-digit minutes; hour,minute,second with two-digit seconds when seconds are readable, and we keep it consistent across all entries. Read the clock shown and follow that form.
11,41
